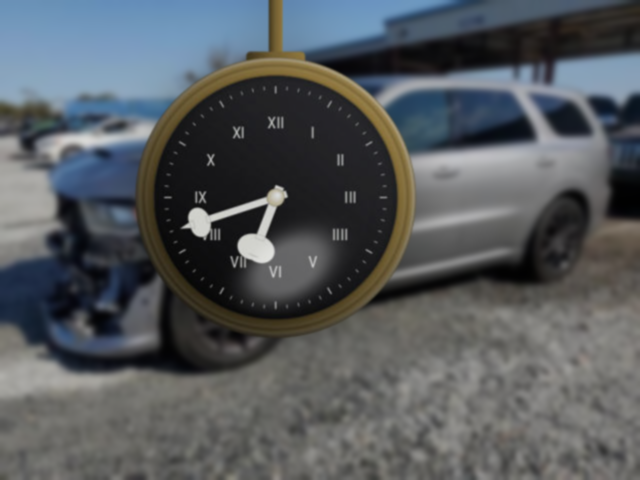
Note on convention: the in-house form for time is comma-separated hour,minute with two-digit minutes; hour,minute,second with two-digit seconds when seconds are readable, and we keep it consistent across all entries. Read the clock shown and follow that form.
6,42
